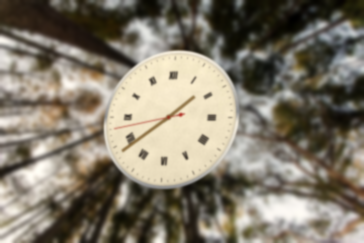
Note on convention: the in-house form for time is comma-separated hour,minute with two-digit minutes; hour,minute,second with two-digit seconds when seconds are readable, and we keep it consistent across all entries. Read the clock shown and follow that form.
1,38,43
